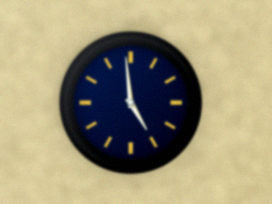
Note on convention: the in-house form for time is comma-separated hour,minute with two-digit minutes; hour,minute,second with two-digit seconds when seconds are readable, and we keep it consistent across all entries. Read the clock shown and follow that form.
4,59
